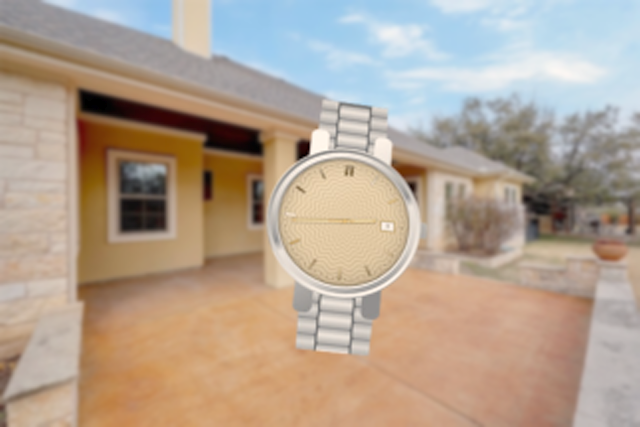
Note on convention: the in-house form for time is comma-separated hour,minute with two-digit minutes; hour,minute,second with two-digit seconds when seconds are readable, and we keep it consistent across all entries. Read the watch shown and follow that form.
2,44
